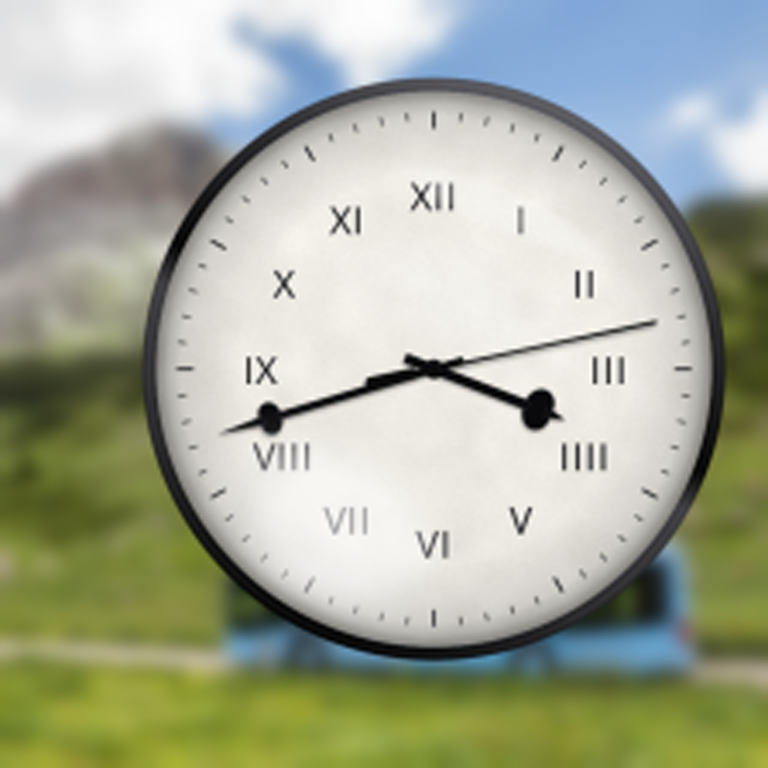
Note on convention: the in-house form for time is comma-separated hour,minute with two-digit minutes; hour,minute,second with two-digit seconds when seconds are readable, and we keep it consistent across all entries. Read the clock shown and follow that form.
3,42,13
